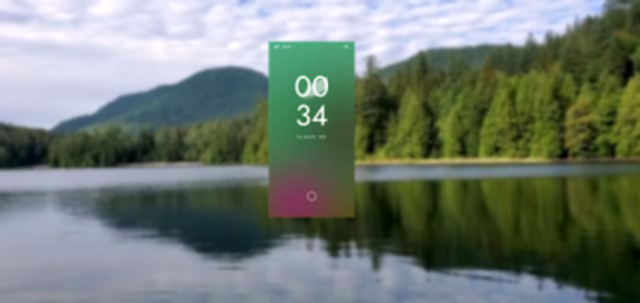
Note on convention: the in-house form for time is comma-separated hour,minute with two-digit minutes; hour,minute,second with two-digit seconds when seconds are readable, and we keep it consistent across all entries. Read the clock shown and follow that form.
0,34
